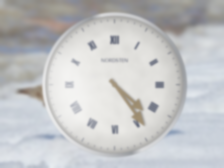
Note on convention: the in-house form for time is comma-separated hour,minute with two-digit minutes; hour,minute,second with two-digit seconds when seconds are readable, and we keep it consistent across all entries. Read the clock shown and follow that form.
4,24
